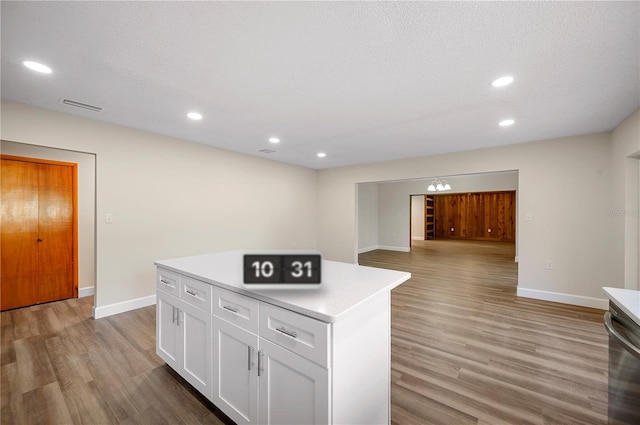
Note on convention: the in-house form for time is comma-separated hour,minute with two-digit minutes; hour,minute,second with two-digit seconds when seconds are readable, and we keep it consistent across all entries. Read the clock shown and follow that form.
10,31
